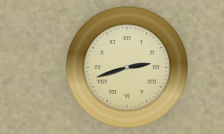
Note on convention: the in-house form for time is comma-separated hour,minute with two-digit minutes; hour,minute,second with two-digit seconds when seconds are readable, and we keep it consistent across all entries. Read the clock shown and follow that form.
2,42
